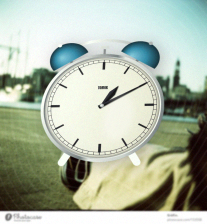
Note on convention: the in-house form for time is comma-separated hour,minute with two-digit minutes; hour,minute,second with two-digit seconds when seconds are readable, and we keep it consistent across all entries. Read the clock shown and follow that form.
1,10
